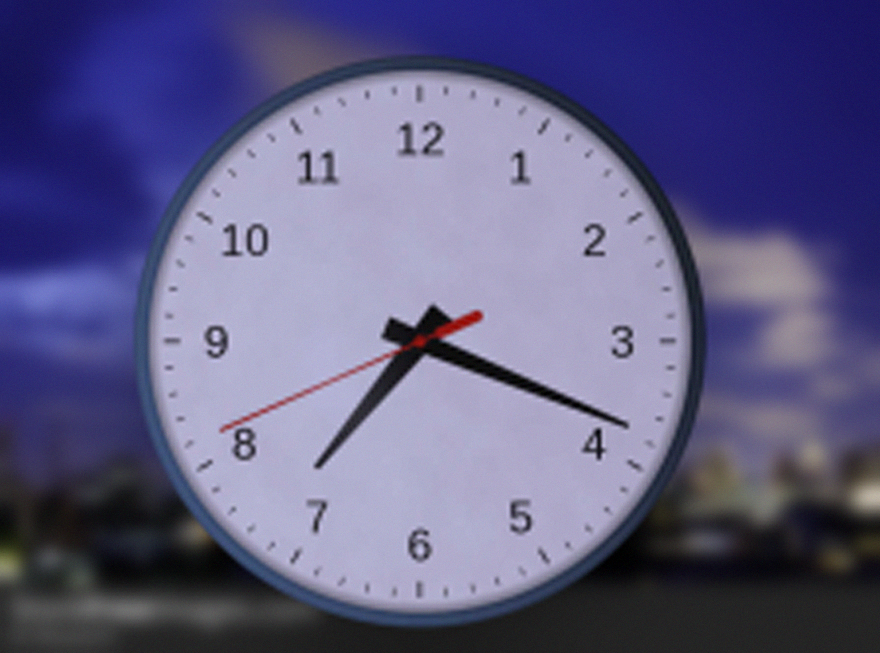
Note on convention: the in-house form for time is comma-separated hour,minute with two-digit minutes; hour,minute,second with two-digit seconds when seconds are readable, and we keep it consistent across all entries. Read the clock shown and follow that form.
7,18,41
